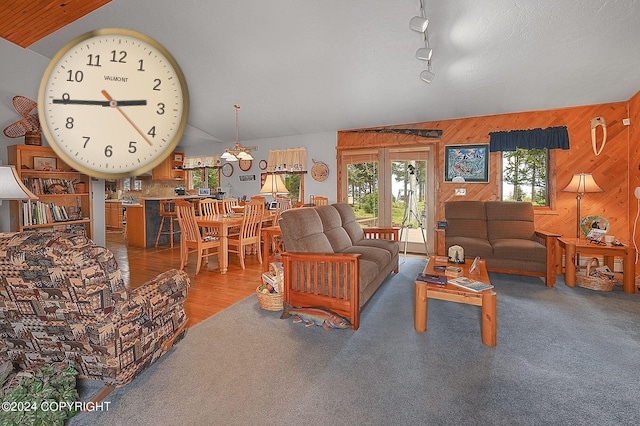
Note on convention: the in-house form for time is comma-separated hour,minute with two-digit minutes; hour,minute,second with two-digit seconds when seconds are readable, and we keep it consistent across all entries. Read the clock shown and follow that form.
2,44,22
